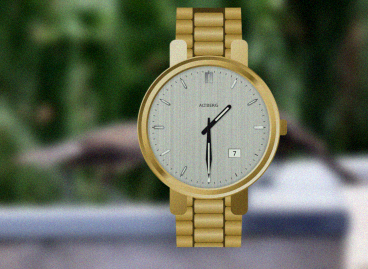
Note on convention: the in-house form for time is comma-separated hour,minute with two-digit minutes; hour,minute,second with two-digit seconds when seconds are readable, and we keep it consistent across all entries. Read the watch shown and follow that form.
1,30
